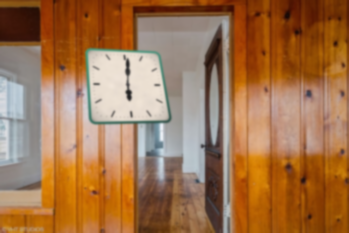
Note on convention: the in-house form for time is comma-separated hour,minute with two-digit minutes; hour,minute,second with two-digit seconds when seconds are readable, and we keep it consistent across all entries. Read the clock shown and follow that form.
6,01
